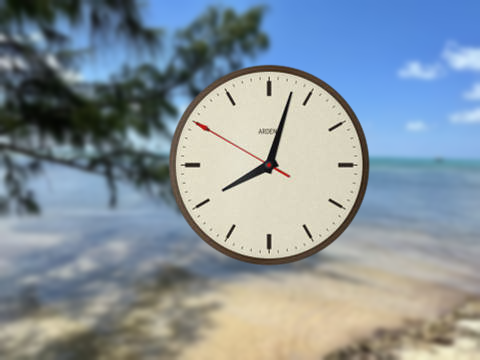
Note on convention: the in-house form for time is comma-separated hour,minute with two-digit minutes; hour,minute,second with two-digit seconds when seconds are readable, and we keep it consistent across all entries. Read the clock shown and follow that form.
8,02,50
